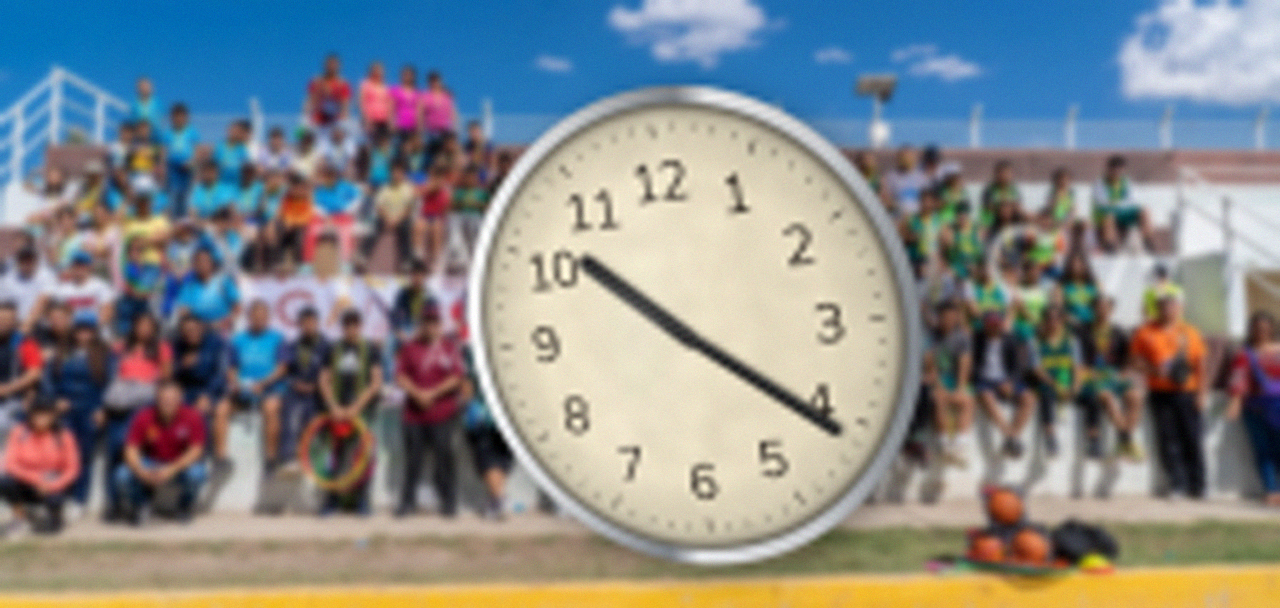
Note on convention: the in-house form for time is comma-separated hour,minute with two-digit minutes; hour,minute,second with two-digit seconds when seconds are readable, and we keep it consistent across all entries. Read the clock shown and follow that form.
10,21
